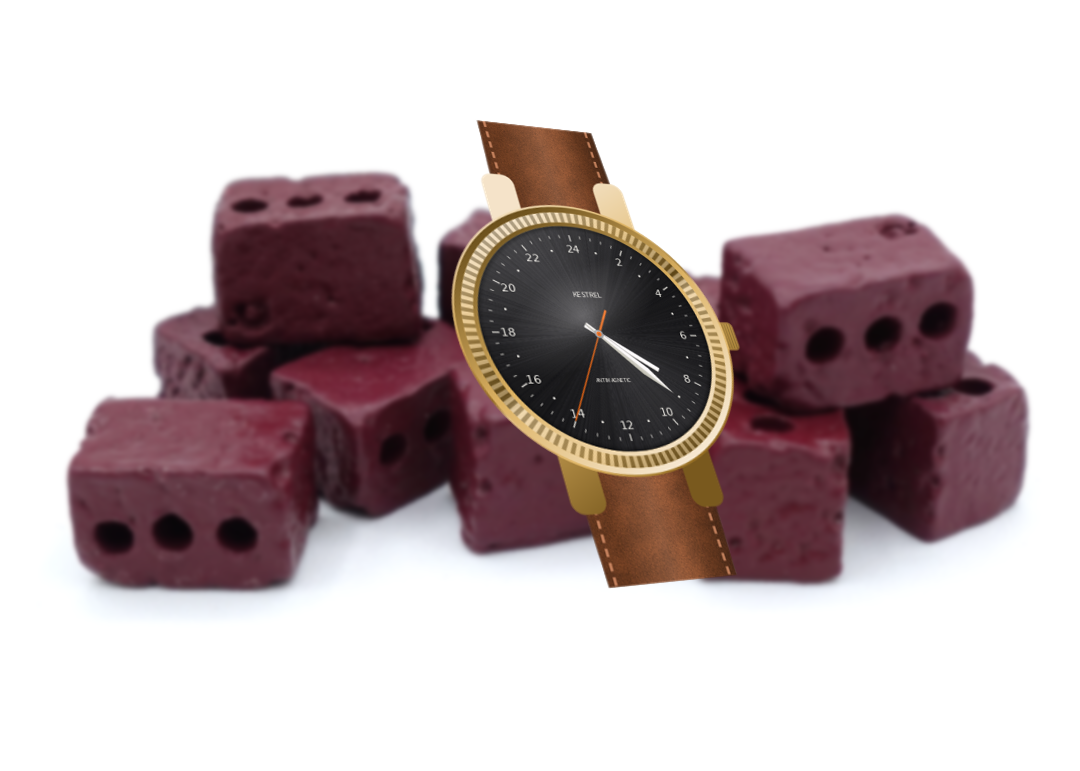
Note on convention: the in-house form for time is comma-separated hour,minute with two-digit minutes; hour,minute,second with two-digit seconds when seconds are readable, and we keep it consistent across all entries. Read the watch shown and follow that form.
8,22,35
